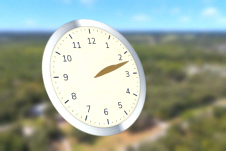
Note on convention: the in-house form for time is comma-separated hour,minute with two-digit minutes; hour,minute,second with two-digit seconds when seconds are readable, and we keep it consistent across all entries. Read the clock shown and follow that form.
2,12
